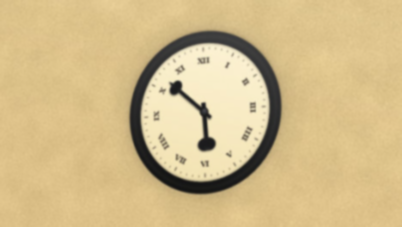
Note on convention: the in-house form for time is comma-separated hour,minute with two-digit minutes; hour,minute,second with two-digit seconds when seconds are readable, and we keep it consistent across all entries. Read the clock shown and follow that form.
5,52
